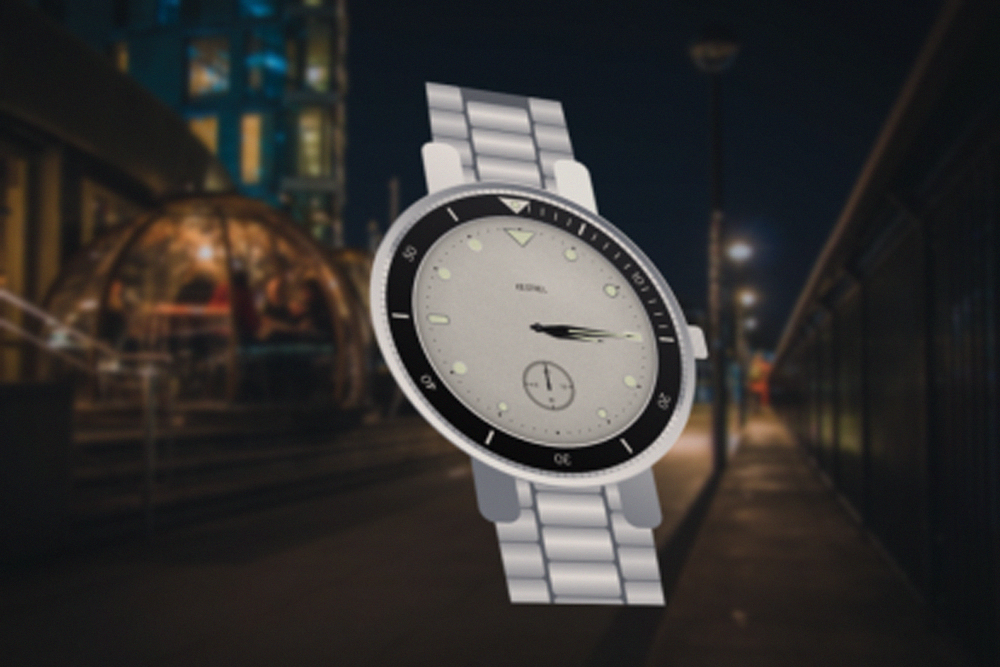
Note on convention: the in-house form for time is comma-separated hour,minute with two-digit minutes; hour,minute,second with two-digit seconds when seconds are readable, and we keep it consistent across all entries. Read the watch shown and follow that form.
3,15
